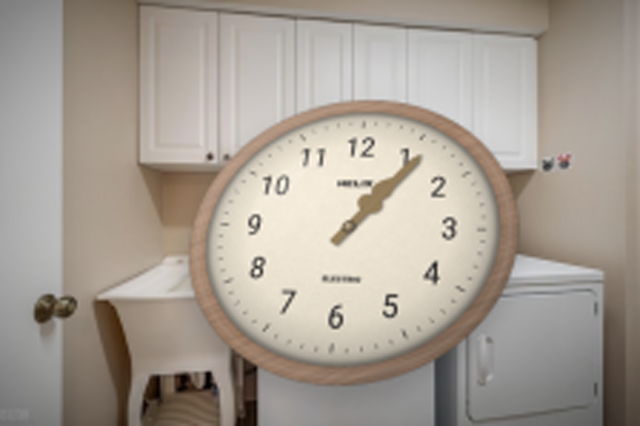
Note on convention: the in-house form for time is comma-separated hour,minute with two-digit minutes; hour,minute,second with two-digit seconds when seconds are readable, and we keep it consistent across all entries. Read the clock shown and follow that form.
1,06
